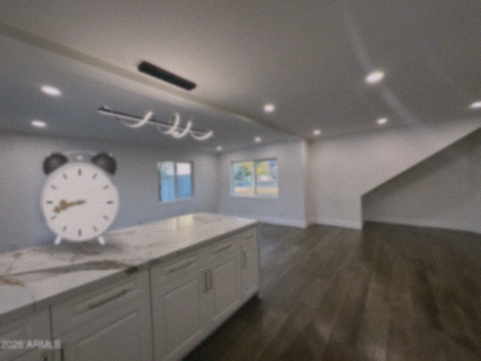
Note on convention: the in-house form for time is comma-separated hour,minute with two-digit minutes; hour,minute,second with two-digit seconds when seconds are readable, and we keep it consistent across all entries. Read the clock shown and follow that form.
8,42
